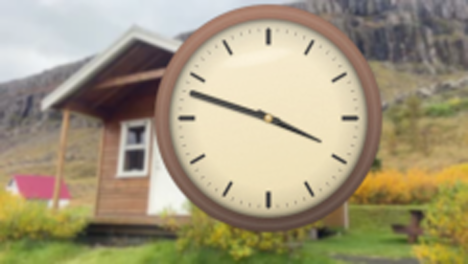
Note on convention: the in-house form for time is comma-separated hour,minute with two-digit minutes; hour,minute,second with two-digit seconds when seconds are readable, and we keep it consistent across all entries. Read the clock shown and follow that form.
3,48
